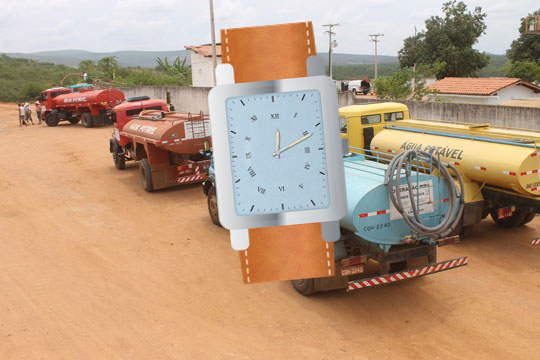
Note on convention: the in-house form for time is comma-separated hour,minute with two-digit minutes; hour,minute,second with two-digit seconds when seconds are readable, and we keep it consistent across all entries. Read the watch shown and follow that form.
12,11
